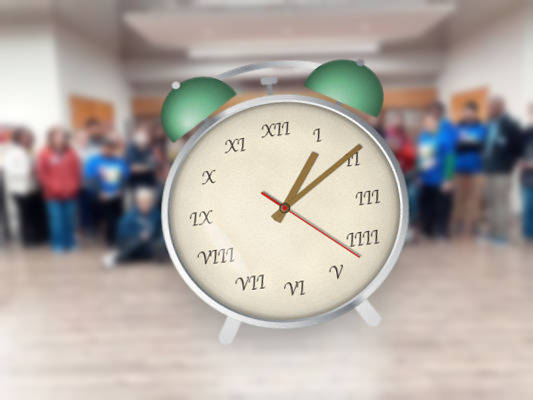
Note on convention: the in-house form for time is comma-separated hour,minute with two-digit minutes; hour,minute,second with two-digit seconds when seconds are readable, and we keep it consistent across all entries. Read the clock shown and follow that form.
1,09,22
